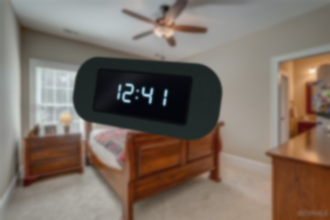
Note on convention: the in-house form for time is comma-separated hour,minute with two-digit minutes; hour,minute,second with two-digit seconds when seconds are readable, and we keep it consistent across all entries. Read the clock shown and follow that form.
12,41
